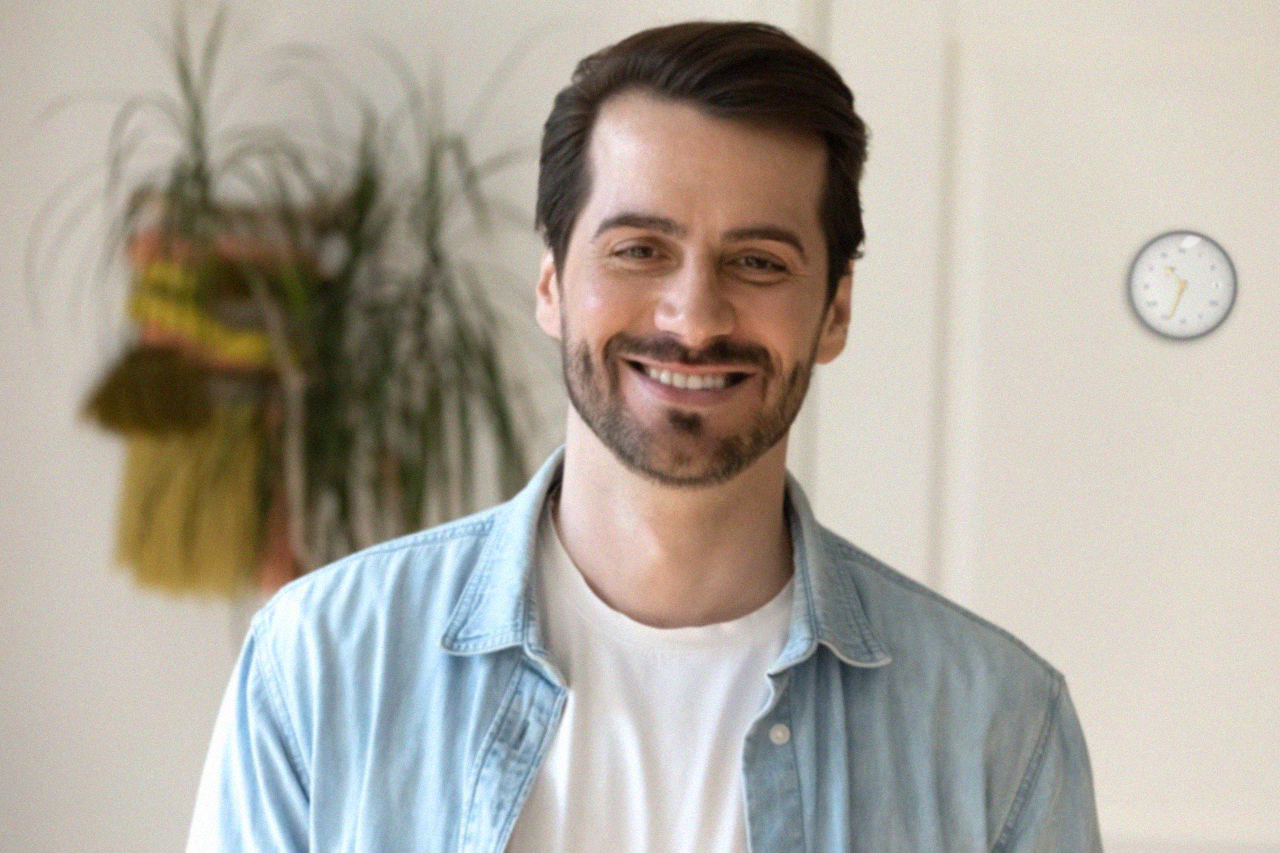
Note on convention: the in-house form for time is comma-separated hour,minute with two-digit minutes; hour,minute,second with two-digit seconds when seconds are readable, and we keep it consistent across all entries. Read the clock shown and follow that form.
10,34
